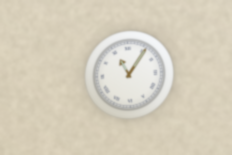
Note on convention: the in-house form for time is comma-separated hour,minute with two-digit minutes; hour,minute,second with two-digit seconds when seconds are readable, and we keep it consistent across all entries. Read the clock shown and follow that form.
11,06
